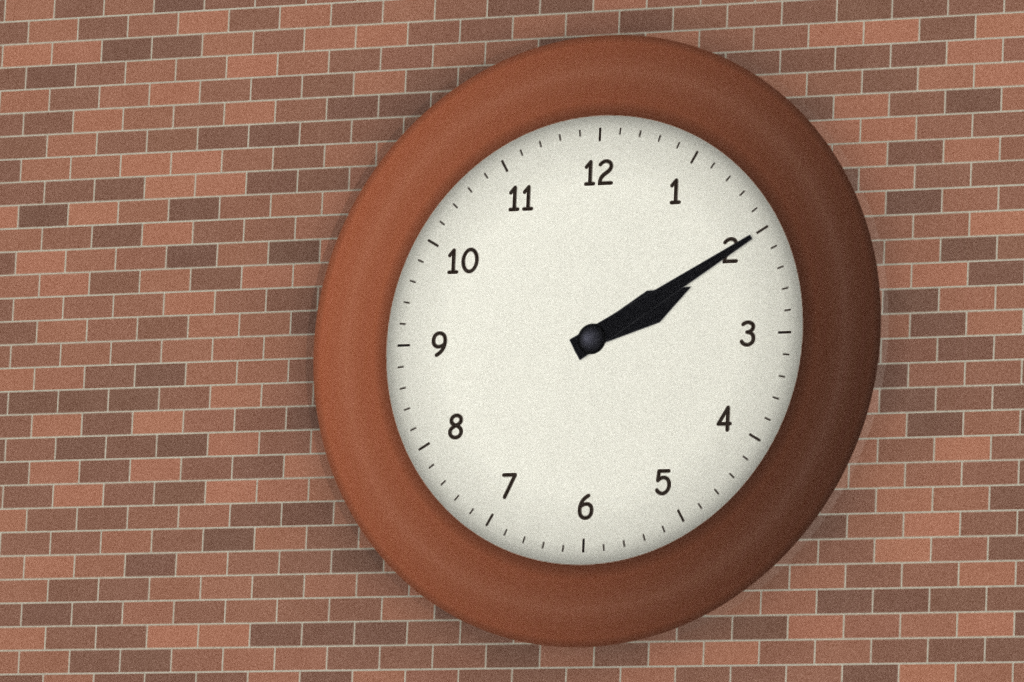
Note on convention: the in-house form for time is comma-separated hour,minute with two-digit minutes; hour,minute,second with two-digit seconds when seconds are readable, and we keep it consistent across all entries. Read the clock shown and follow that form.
2,10
